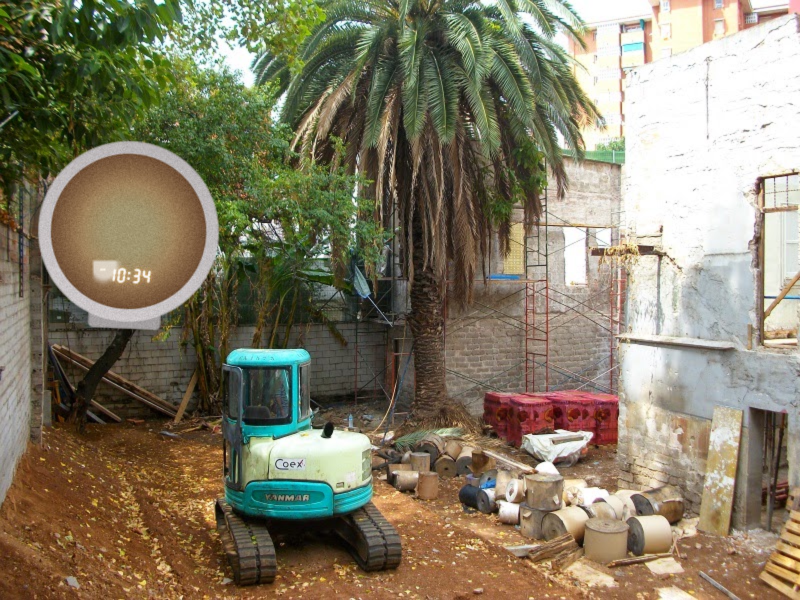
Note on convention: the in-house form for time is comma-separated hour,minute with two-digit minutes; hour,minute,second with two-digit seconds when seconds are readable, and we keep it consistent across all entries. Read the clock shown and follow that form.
10,34
